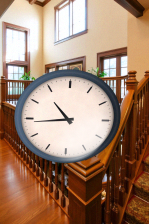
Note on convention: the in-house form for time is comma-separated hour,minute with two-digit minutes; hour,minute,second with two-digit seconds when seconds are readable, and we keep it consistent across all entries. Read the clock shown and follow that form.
10,44
